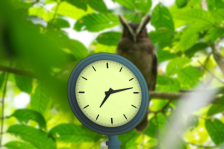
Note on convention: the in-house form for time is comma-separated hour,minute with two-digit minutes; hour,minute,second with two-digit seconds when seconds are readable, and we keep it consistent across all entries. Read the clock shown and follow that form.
7,13
